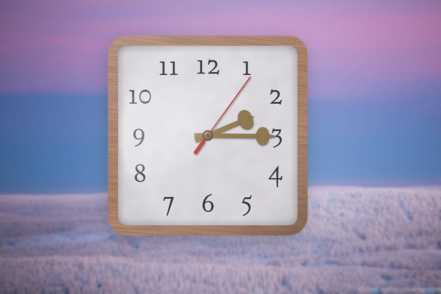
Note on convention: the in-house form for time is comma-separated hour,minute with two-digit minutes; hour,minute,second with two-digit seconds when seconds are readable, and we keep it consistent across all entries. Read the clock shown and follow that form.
2,15,06
